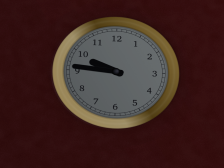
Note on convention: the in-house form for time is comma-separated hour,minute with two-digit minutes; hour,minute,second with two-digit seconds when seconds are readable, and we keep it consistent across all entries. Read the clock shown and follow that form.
9,46
